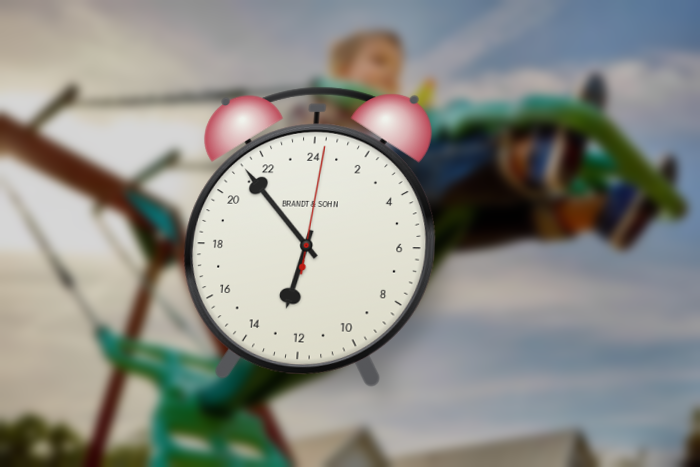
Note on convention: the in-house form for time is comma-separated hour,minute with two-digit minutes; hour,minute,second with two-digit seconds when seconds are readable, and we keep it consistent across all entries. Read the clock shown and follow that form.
12,53,01
